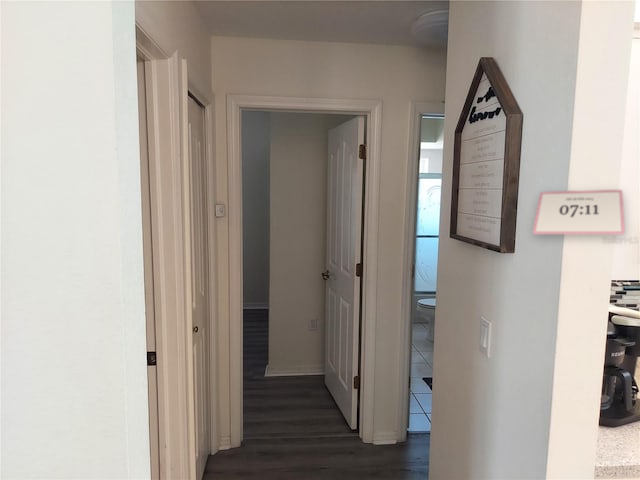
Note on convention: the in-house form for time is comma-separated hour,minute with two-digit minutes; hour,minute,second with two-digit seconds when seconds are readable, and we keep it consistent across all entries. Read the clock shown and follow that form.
7,11
